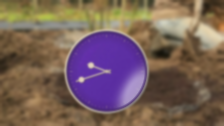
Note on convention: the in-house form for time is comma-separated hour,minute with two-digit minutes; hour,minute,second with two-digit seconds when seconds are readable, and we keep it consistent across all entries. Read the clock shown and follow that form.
9,42
